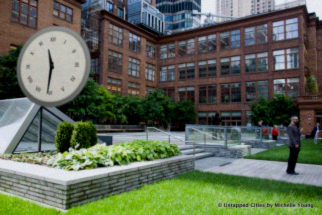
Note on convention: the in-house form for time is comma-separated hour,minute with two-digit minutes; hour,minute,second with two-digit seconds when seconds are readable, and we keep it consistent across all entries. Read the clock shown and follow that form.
11,31
